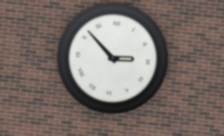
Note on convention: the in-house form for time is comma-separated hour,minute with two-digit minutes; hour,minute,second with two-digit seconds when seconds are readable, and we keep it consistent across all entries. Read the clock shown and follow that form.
2,52
